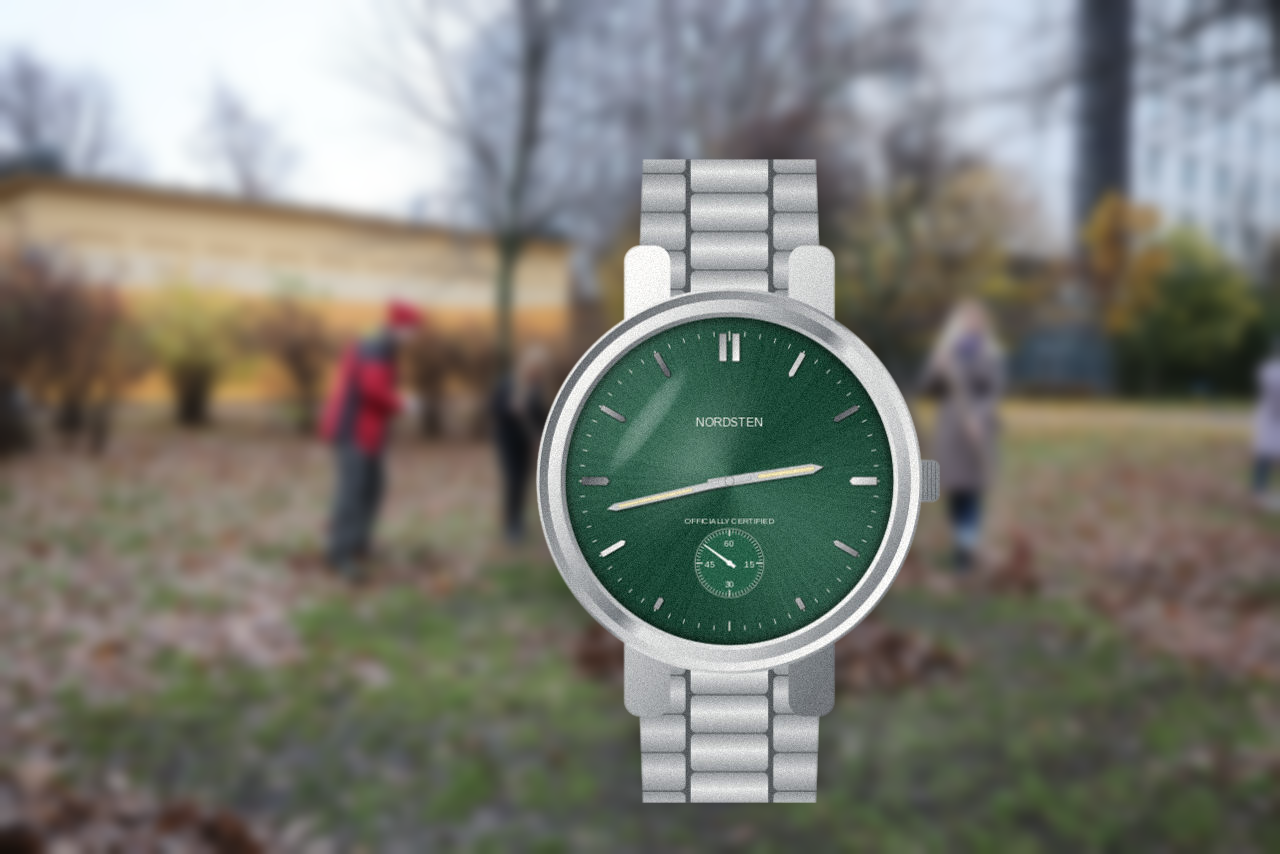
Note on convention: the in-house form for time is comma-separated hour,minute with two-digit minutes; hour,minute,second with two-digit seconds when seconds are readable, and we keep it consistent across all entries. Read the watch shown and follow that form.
2,42,51
